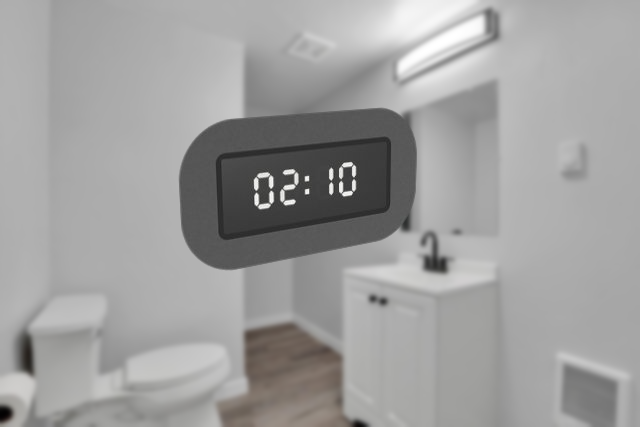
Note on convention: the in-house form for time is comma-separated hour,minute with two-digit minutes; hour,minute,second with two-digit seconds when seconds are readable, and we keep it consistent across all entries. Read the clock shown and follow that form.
2,10
